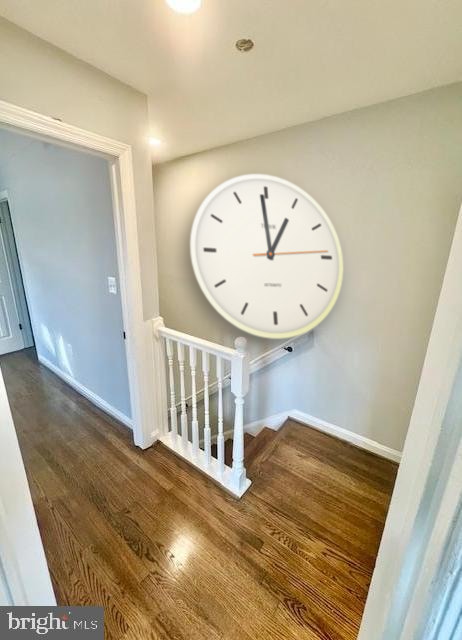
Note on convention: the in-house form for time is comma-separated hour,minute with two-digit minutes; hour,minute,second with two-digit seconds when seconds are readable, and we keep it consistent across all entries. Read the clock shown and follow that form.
12,59,14
